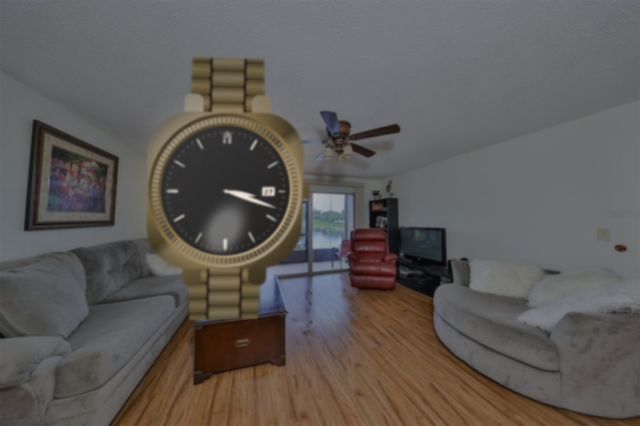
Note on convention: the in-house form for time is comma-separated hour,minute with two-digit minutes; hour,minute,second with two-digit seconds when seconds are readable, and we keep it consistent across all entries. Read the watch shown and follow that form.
3,18
